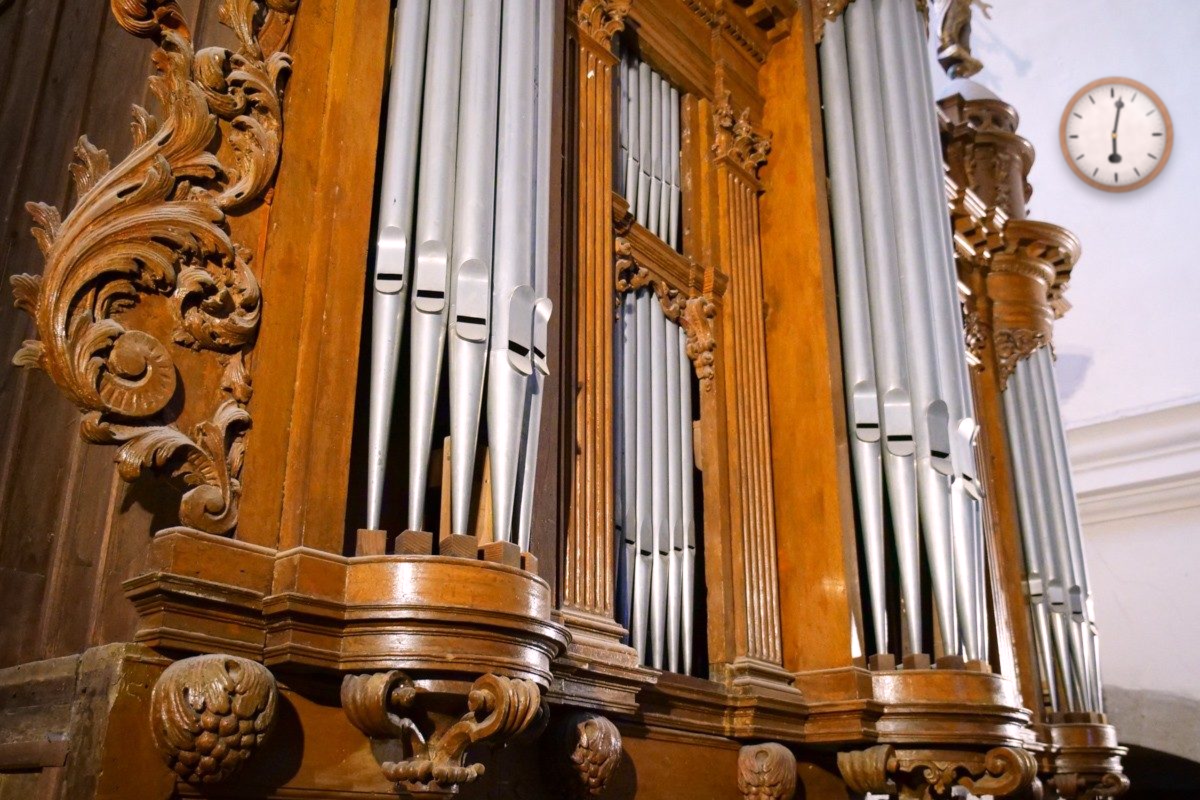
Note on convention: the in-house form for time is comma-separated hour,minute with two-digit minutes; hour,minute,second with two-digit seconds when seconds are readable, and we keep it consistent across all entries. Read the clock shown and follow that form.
6,02
